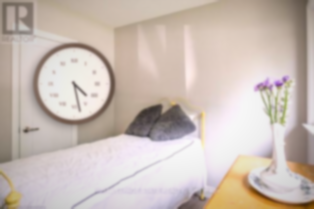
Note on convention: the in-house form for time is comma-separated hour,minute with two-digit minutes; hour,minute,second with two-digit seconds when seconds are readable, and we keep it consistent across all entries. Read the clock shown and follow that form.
4,28
